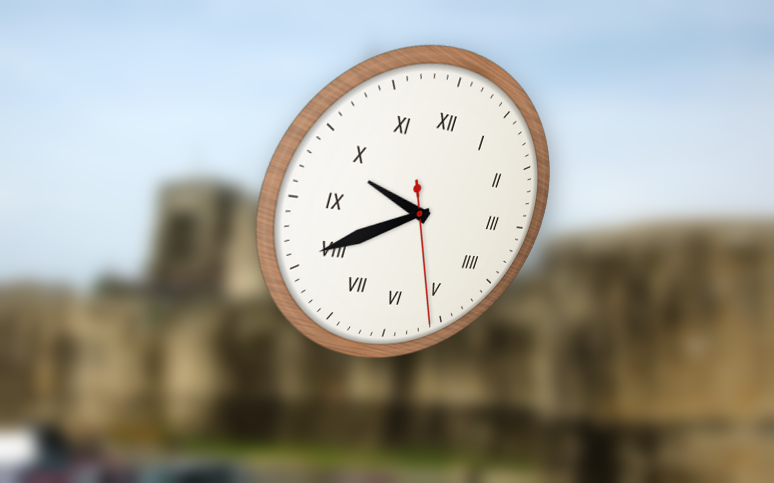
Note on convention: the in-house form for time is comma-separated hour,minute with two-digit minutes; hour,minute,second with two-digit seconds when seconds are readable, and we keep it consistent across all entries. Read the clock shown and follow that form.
9,40,26
